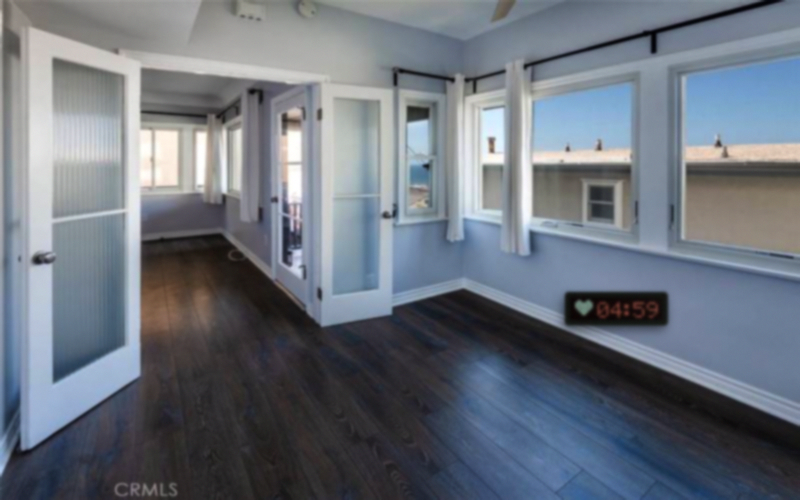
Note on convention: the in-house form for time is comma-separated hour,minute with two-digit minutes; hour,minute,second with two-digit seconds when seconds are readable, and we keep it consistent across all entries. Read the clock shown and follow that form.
4,59
